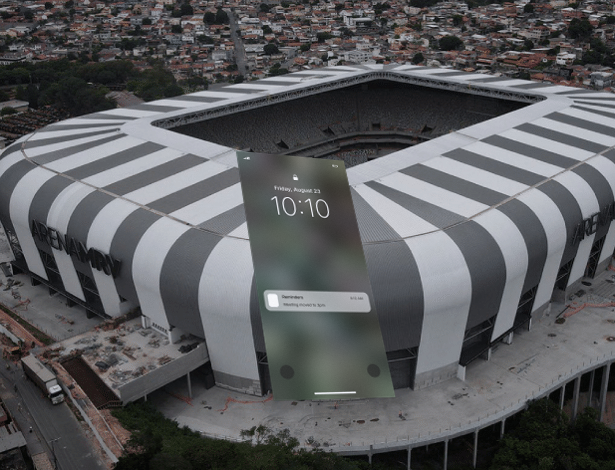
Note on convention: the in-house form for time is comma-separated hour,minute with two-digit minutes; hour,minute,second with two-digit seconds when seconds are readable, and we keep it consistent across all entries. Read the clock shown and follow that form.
10,10
